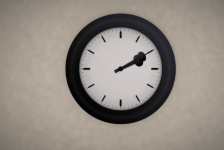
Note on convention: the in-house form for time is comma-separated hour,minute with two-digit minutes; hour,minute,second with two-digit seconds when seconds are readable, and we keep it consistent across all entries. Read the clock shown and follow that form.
2,10
